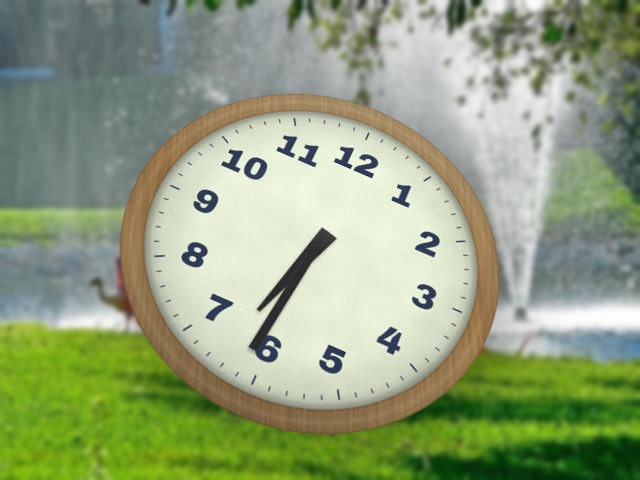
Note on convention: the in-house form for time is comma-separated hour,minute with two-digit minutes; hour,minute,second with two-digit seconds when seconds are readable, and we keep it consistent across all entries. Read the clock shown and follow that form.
6,31
